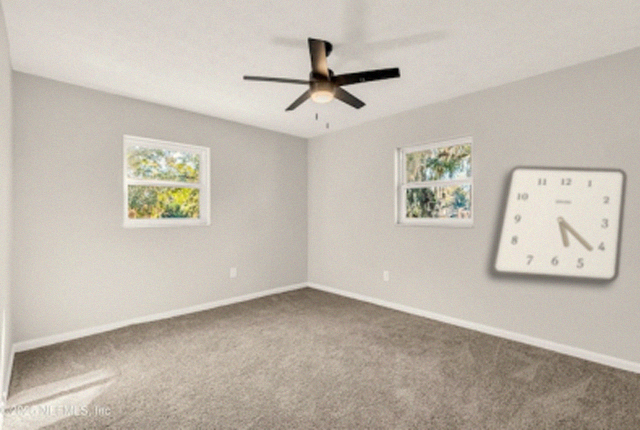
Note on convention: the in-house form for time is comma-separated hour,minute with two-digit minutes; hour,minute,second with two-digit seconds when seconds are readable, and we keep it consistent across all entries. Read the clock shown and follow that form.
5,22
